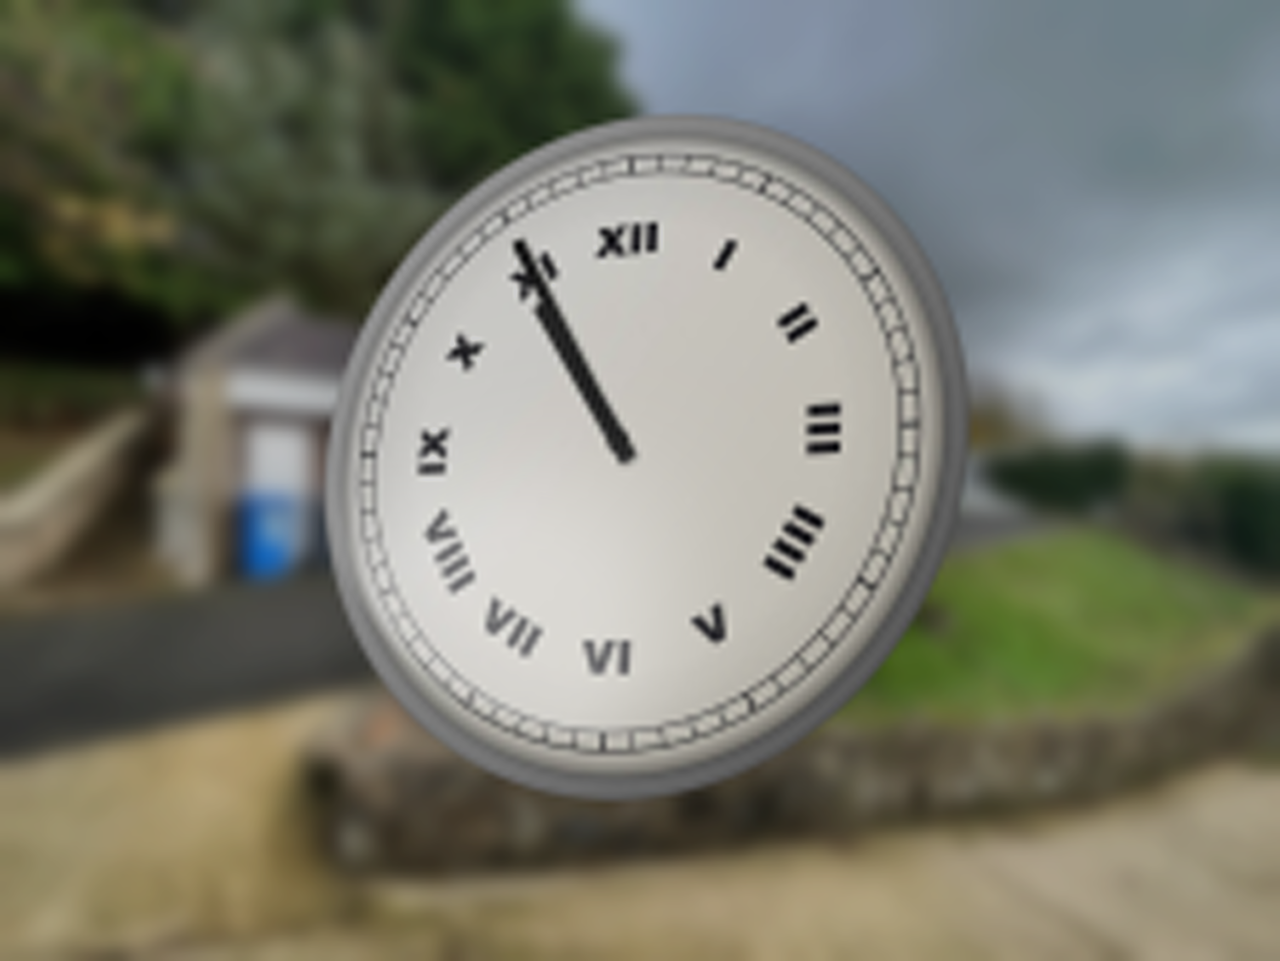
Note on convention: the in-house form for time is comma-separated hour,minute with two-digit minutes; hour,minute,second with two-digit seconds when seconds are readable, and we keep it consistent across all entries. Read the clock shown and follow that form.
10,55
